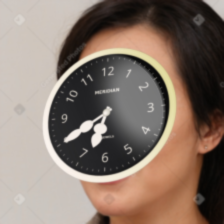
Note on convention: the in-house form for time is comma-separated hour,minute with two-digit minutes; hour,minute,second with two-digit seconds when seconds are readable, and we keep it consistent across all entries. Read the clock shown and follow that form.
6,40
